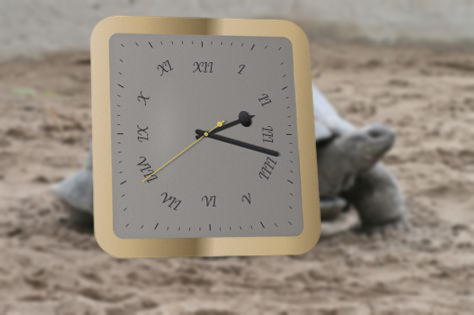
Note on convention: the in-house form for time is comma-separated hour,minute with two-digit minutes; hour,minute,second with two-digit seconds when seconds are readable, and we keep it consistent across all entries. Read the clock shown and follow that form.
2,17,39
